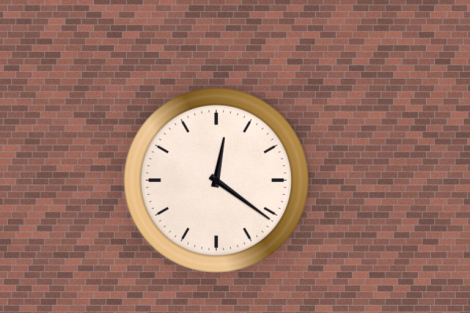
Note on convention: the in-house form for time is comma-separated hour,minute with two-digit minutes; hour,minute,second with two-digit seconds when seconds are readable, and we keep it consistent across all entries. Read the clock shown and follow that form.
12,21
